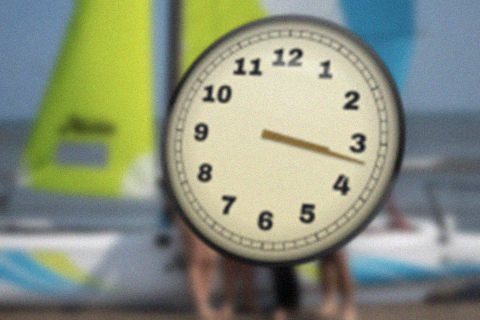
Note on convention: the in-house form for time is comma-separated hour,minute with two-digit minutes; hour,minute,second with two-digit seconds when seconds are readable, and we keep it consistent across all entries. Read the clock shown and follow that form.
3,17
